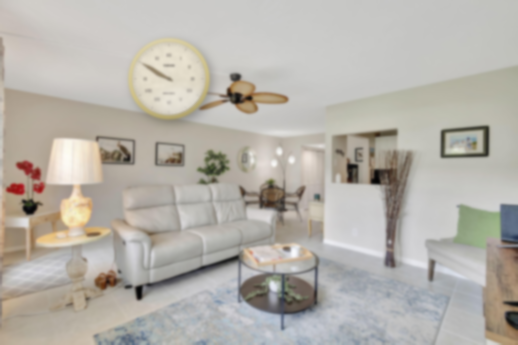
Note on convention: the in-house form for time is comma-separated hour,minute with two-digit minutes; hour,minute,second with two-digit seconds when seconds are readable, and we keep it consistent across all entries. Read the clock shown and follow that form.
9,50
